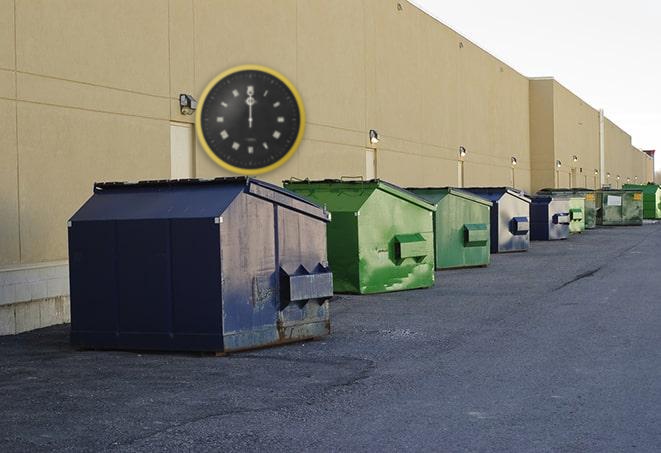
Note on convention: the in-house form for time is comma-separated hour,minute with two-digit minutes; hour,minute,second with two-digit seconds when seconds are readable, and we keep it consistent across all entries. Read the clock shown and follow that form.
12,00
